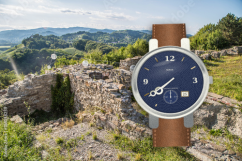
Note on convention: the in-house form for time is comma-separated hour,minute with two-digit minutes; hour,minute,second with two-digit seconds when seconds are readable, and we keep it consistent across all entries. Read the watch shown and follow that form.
7,39
